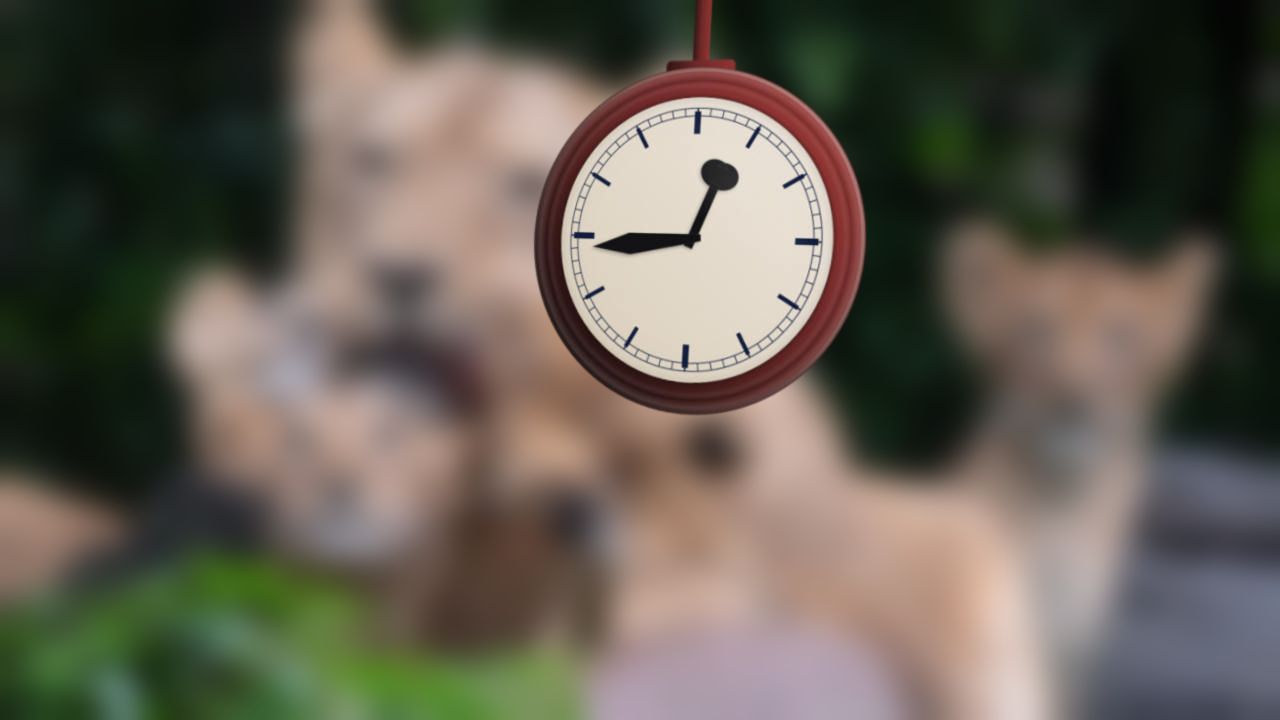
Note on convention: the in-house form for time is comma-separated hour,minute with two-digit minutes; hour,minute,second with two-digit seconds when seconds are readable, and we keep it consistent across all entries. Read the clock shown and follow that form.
12,44
